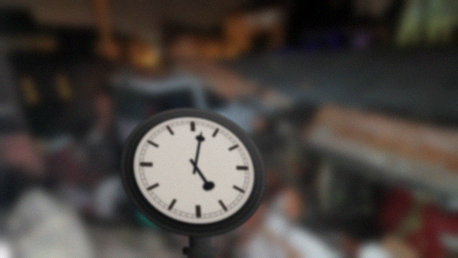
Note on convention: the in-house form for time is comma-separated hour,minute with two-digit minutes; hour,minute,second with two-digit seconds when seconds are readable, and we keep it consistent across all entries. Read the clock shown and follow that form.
5,02
